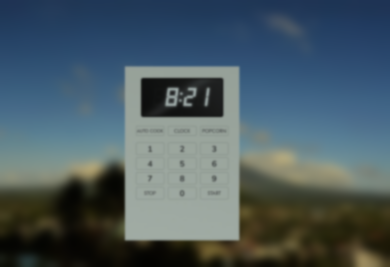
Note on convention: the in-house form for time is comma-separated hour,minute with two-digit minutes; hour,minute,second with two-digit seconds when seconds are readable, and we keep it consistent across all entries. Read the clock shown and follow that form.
8,21
